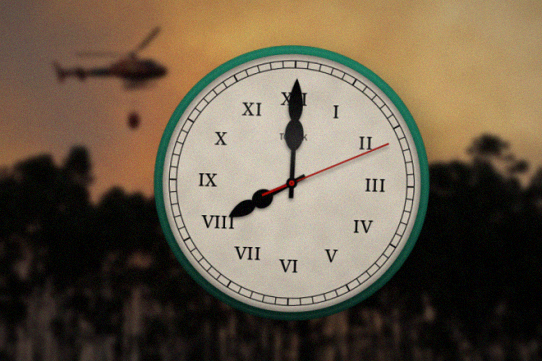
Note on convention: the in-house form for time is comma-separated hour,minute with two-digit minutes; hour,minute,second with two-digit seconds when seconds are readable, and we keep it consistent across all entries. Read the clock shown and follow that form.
8,00,11
